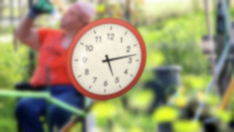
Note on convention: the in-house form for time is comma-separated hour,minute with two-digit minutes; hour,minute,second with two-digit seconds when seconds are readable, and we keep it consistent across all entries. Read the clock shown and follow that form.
5,13
